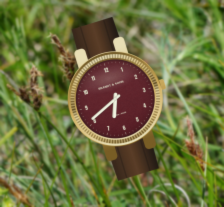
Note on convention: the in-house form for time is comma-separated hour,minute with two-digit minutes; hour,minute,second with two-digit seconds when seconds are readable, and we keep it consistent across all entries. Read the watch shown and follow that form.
6,41
